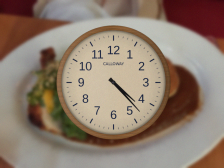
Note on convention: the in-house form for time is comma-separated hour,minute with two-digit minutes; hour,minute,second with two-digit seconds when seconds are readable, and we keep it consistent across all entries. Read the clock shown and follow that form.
4,23
